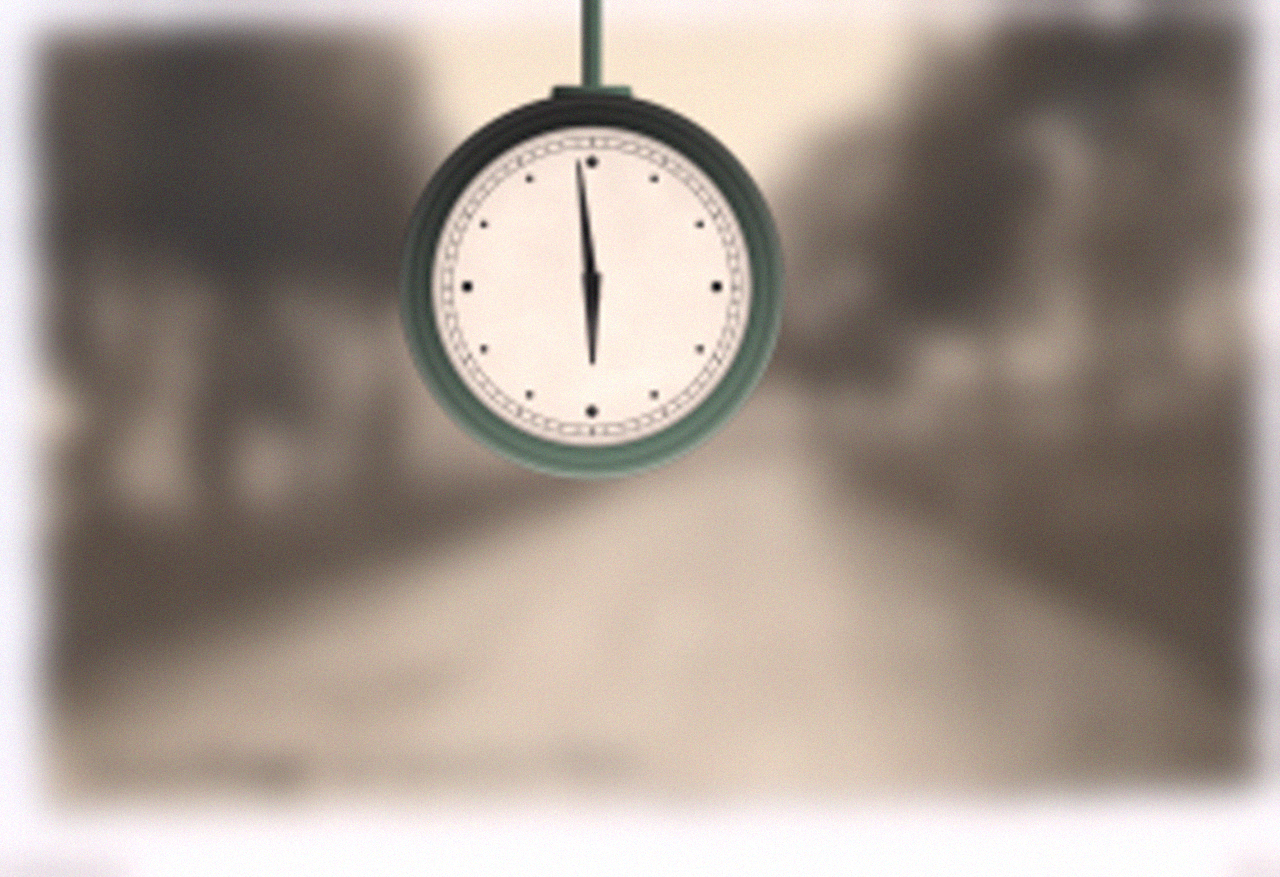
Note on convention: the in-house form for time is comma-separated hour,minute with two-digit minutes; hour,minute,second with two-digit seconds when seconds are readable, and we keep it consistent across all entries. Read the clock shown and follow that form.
5,59
